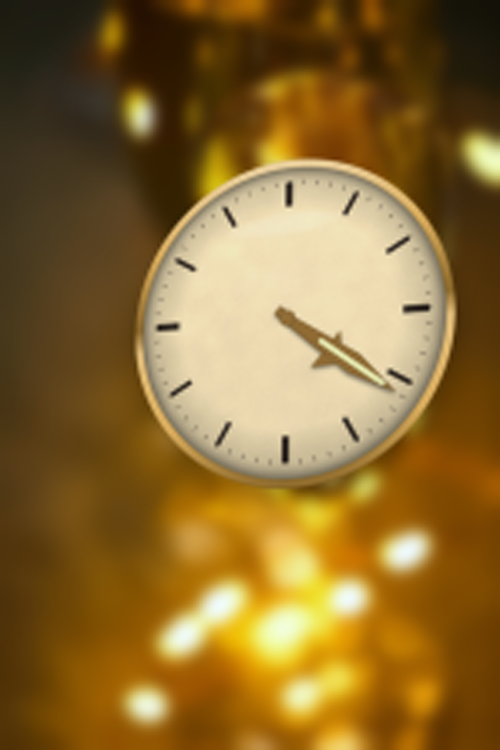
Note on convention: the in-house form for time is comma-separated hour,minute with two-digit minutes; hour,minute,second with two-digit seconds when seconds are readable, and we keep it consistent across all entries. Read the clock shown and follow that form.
4,21
